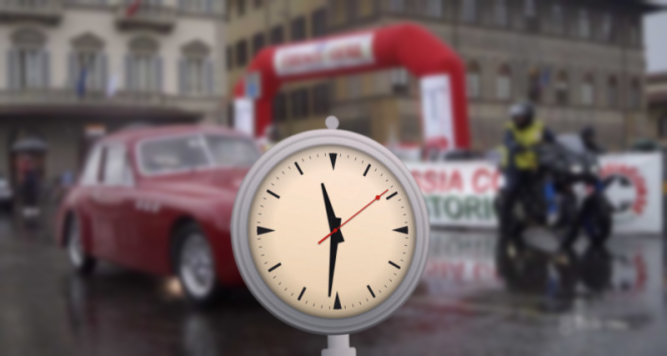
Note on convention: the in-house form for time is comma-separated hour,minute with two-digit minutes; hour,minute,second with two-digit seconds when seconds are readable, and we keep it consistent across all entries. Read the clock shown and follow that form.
11,31,09
